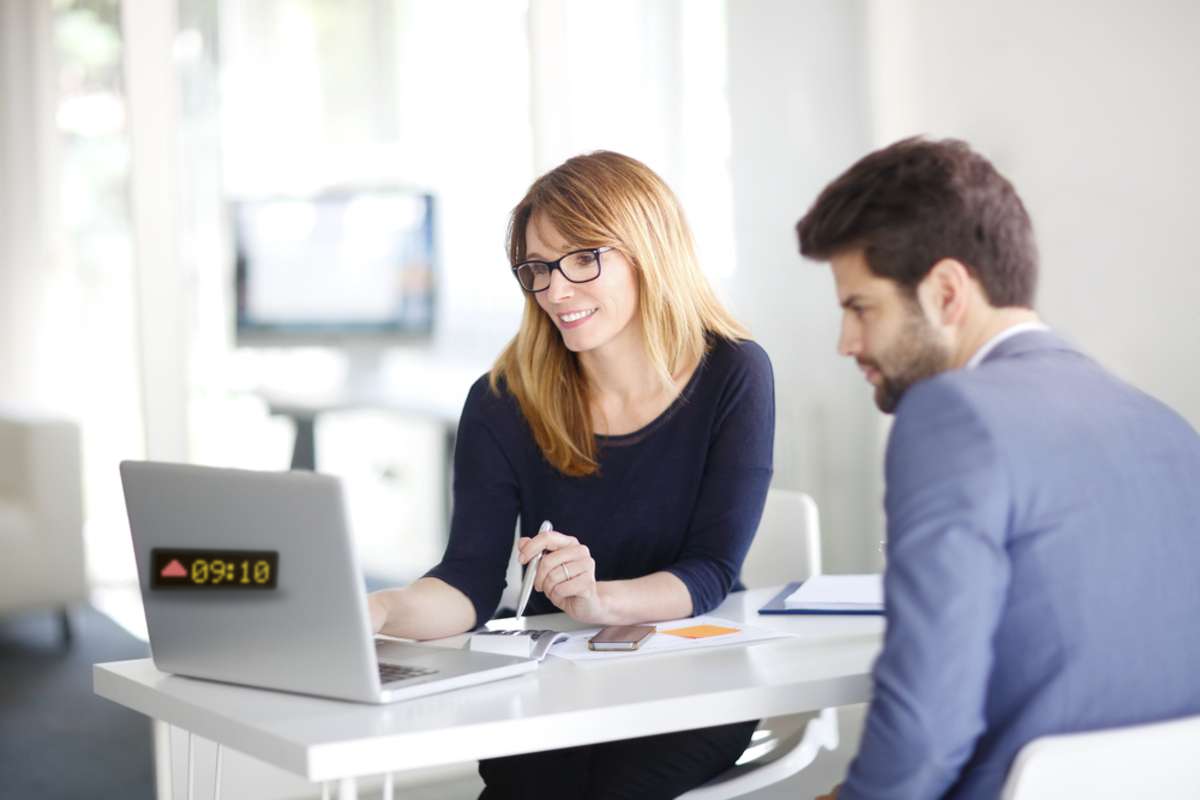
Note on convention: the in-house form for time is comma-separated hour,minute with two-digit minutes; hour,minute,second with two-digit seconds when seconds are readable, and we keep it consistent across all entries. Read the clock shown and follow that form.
9,10
